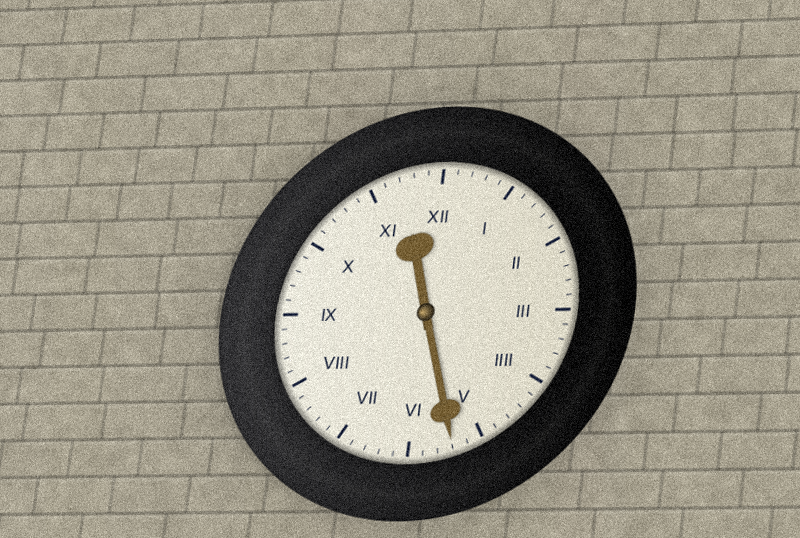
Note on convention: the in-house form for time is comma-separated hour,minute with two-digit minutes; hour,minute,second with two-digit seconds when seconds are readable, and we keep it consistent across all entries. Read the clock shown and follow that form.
11,27
